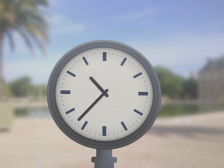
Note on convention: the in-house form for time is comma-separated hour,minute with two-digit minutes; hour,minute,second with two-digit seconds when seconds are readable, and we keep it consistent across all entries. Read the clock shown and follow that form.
10,37
